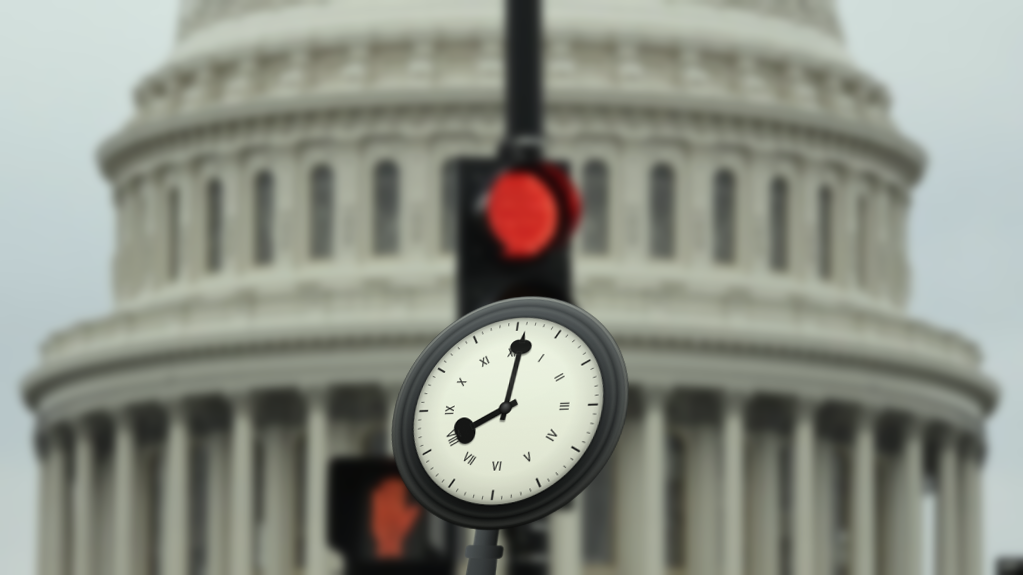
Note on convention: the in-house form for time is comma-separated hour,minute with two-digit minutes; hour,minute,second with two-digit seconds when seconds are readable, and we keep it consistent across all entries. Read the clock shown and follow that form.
8,01
